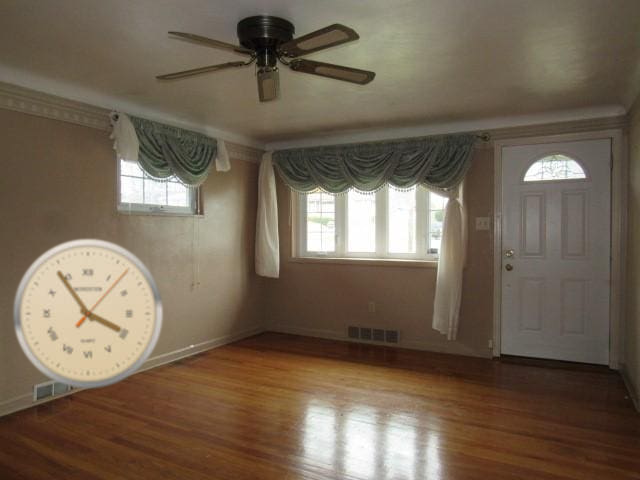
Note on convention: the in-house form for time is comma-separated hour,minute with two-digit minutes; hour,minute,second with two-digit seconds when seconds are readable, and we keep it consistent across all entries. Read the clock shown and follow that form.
3,54,07
